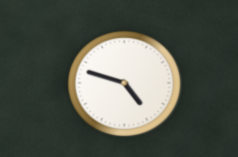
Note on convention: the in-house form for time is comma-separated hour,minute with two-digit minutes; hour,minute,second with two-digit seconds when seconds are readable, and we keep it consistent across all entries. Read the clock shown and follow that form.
4,48
